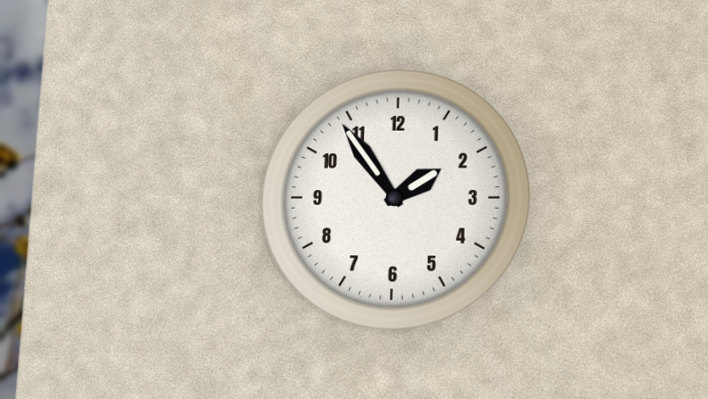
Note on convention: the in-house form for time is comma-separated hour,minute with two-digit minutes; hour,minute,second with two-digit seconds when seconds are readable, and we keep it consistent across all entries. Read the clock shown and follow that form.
1,54
